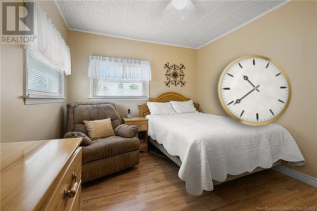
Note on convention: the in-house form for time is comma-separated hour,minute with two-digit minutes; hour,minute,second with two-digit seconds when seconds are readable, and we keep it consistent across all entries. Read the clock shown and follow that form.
10,39
